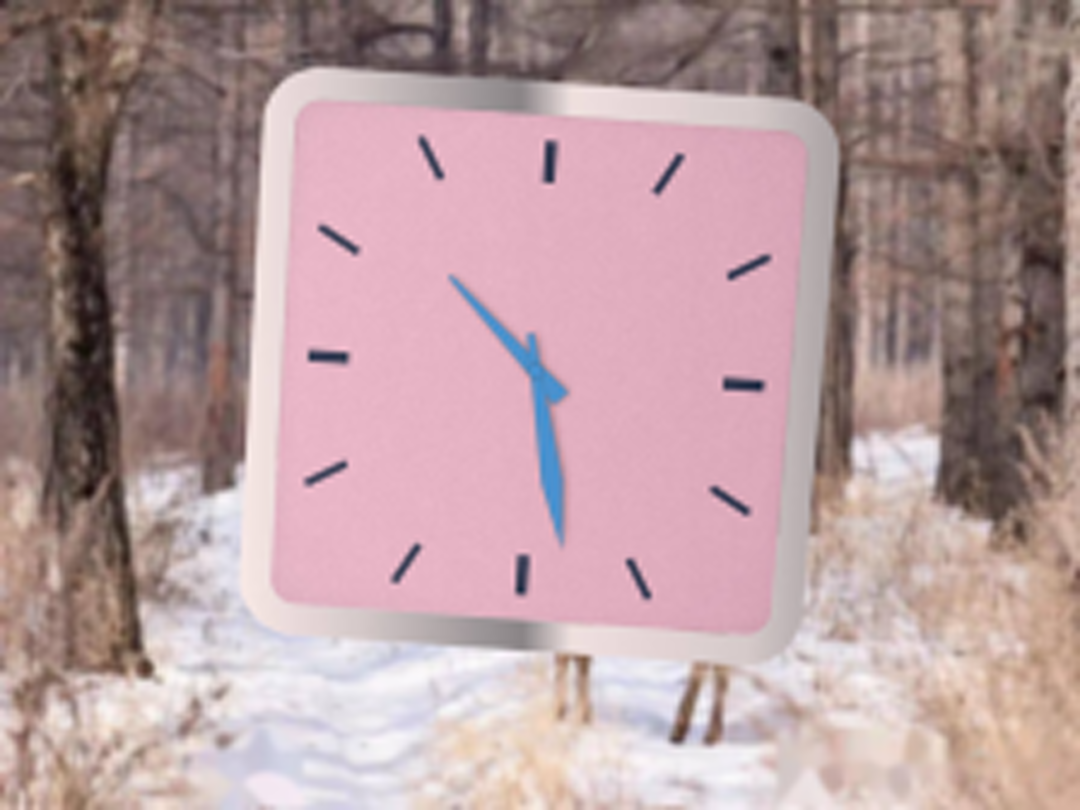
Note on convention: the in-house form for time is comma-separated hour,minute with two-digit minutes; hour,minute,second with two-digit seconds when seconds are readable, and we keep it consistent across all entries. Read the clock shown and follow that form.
10,28
